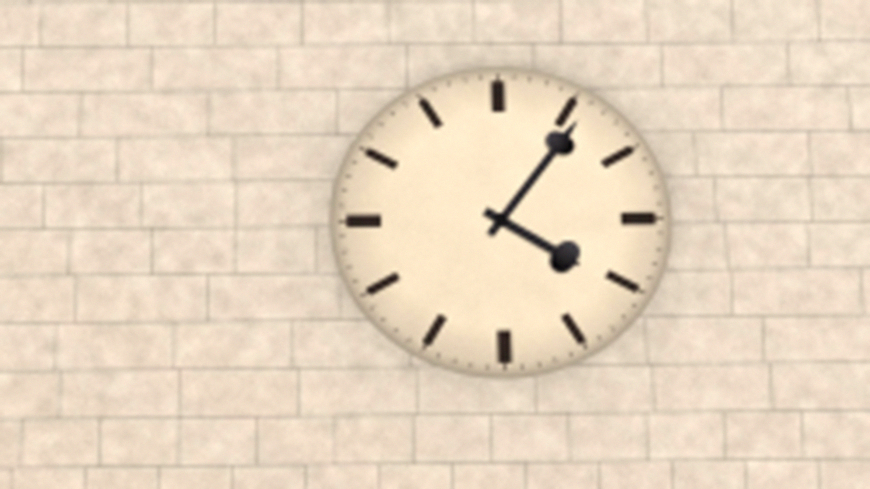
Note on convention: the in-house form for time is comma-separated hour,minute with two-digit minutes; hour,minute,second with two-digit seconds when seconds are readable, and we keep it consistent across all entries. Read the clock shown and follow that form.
4,06
